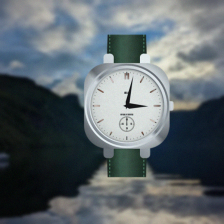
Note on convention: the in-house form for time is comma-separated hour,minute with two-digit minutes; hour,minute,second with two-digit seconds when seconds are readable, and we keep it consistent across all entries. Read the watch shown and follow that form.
3,02
